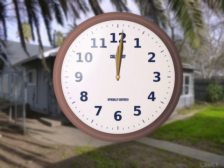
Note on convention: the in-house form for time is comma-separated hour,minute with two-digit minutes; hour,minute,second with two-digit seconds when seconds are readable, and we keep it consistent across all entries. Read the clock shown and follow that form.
12,01
